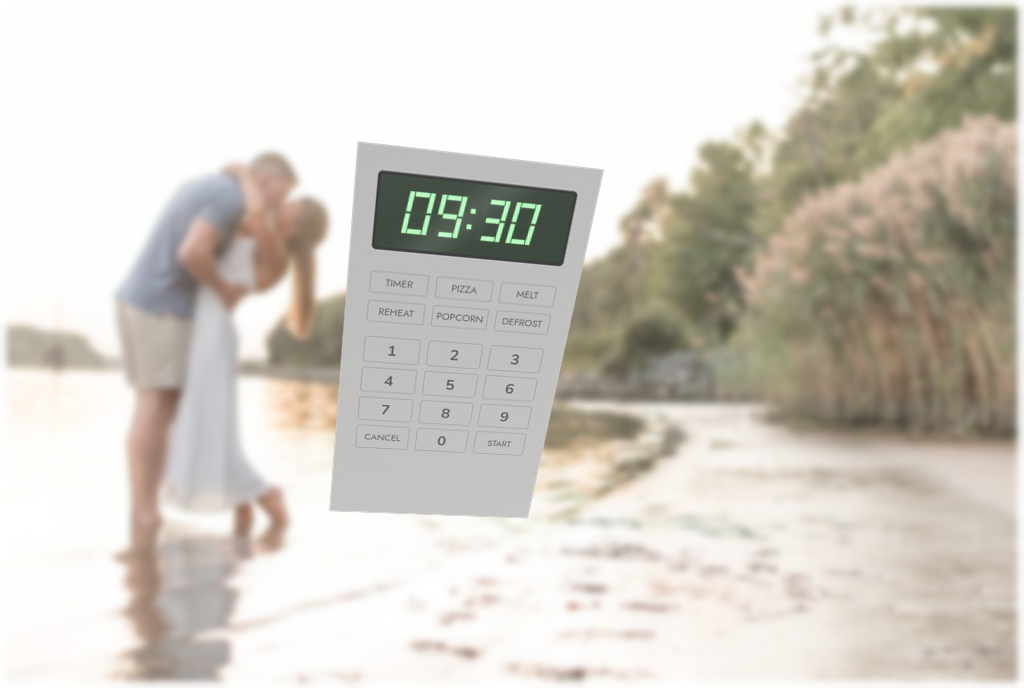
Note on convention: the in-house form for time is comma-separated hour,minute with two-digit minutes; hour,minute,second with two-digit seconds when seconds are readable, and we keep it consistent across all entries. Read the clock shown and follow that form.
9,30
